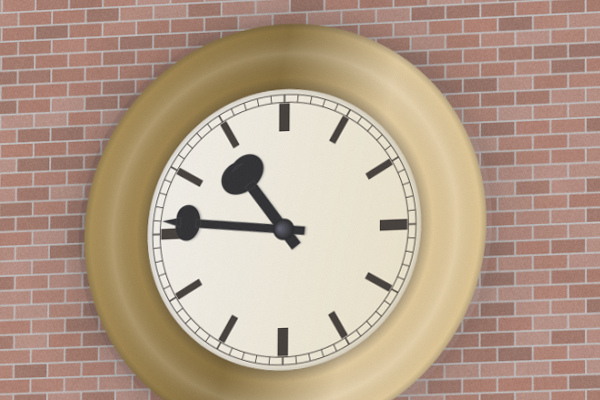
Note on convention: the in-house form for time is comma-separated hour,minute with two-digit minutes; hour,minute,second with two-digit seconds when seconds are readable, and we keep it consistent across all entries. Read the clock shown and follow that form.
10,46
